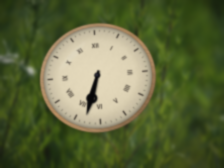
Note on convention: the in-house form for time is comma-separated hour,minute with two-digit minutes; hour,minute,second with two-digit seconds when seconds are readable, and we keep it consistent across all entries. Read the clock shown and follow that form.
6,33
